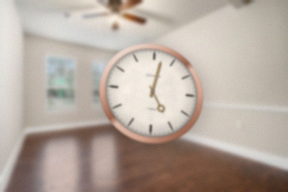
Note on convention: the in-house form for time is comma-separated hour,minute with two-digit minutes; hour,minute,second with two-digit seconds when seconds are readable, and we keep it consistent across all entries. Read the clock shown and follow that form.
5,02
